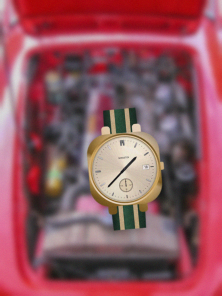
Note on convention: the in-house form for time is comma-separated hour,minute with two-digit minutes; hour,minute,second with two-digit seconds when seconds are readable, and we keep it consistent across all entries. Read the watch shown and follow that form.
1,38
